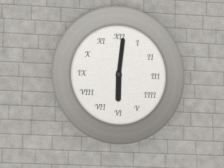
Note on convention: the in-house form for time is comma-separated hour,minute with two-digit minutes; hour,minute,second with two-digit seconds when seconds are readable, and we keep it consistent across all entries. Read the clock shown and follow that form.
6,01
